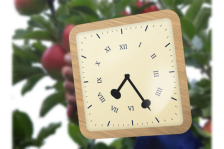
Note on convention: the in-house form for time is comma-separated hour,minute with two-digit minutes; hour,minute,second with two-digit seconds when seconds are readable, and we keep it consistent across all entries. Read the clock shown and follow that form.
7,25
